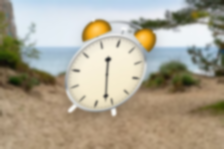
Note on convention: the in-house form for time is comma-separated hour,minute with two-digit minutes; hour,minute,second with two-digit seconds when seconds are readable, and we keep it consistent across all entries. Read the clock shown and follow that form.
11,27
